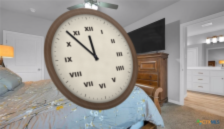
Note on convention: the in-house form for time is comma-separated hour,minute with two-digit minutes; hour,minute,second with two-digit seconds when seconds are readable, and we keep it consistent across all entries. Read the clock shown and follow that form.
11,53
